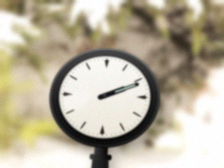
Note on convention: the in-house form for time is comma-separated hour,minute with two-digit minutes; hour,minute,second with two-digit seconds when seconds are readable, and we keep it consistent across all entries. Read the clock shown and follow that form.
2,11
